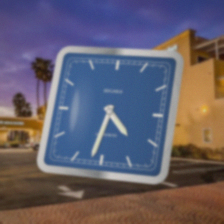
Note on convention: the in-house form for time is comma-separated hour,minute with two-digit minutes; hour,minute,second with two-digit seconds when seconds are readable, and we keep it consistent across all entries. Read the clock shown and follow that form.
4,32
